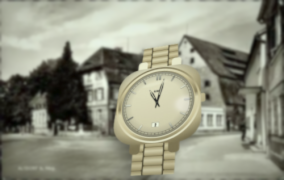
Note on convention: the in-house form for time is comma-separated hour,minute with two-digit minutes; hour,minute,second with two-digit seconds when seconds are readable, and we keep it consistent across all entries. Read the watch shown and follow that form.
11,02
